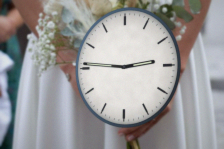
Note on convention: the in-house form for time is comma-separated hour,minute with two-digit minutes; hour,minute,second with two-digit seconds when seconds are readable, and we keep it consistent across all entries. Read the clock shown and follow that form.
2,46
